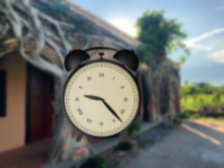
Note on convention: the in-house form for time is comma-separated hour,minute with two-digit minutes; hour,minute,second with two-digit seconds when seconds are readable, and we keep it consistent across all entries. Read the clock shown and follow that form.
9,23
